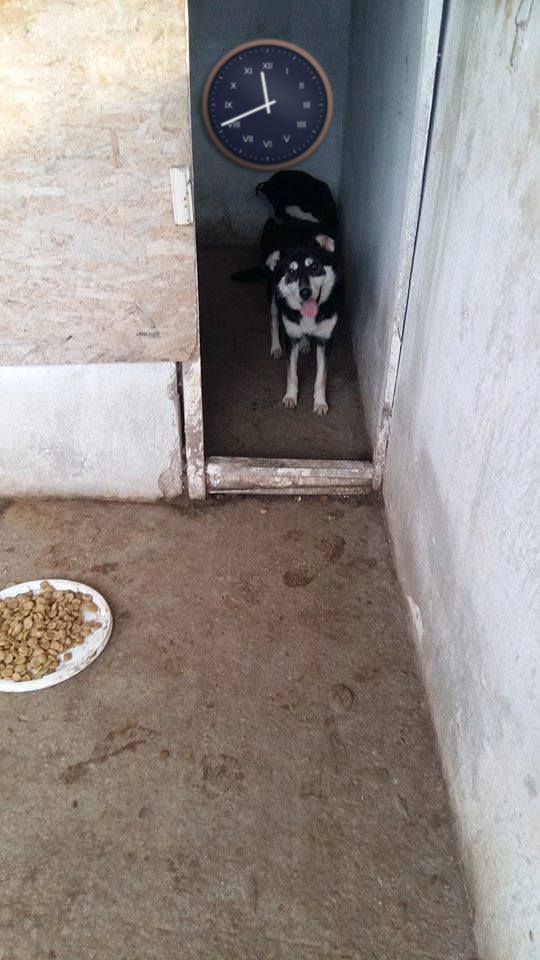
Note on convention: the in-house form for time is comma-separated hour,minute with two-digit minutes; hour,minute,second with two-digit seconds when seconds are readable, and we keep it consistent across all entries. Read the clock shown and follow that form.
11,41
